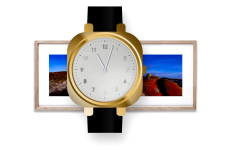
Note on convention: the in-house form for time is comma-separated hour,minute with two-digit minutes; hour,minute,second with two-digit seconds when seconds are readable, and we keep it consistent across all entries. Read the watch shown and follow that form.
11,03
